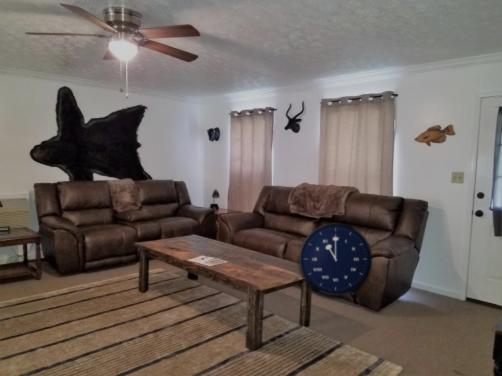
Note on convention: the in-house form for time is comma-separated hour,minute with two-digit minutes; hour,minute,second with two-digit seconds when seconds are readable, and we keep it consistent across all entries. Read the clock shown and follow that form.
11,00
